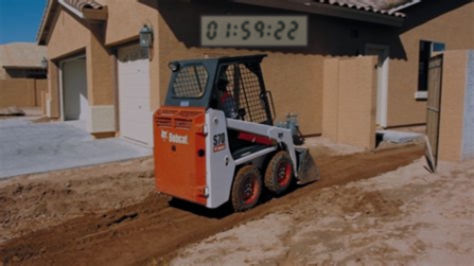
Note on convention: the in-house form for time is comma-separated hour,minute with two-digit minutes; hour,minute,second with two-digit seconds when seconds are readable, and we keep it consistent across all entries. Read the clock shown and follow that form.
1,59,22
